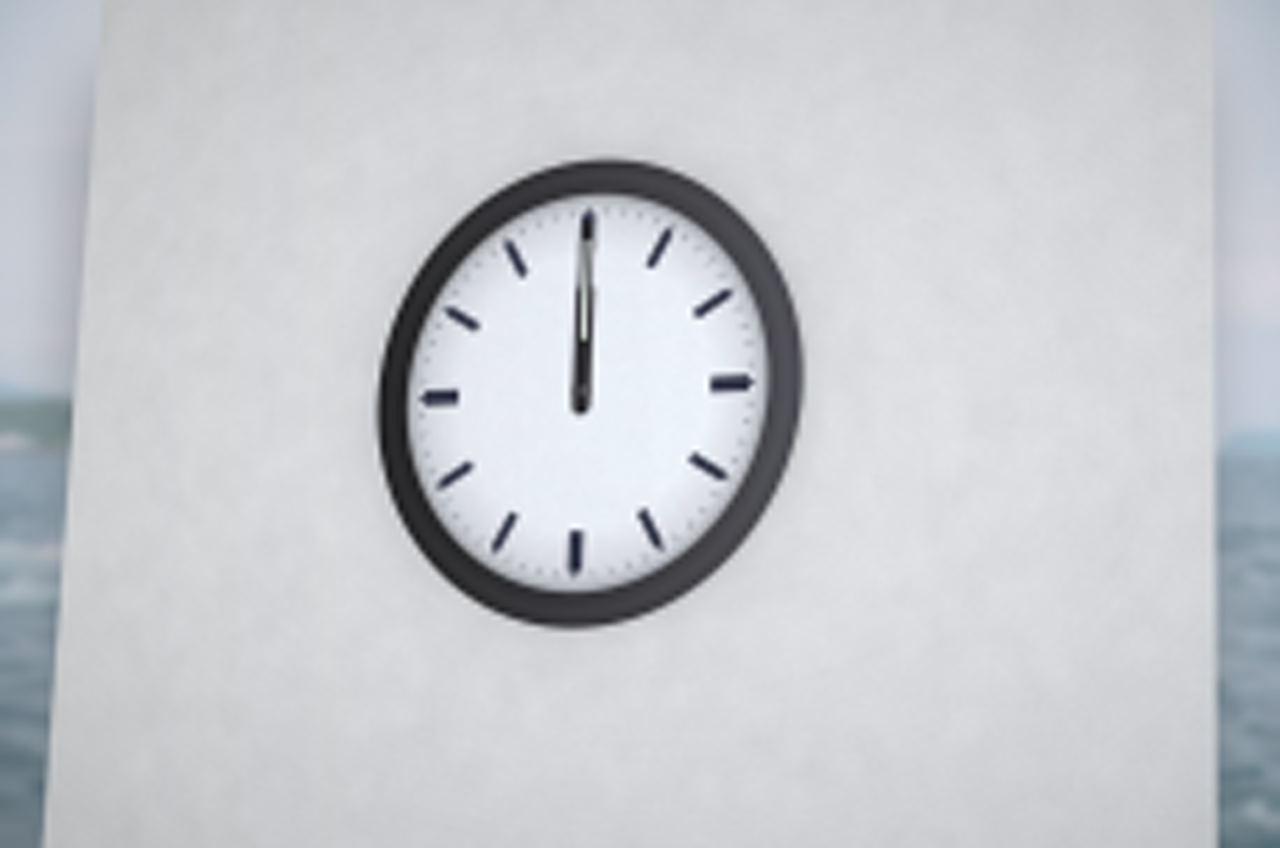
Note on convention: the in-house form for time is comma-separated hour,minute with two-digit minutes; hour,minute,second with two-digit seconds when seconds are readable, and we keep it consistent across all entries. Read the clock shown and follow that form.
12,00
